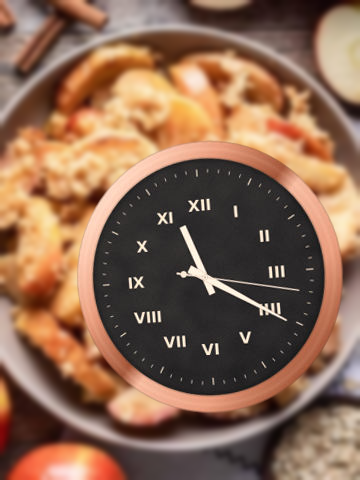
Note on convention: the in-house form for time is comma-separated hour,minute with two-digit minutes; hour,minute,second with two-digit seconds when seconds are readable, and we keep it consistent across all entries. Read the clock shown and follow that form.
11,20,17
